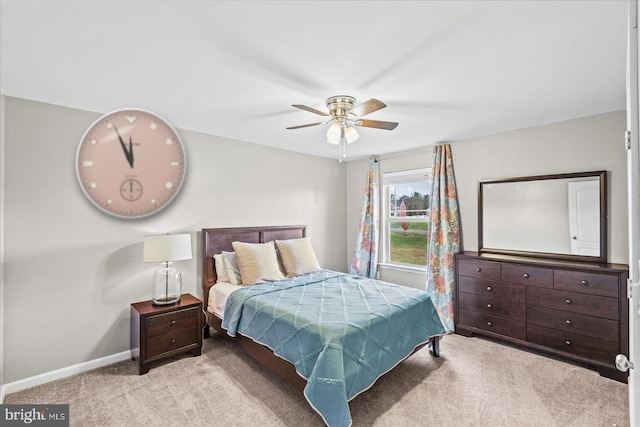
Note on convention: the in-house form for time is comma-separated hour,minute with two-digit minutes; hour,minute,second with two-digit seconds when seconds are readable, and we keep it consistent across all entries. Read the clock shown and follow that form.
11,56
